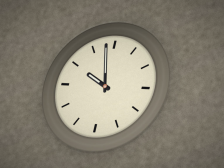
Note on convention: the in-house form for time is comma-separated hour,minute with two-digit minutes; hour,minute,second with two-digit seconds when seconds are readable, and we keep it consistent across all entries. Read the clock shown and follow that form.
9,58
